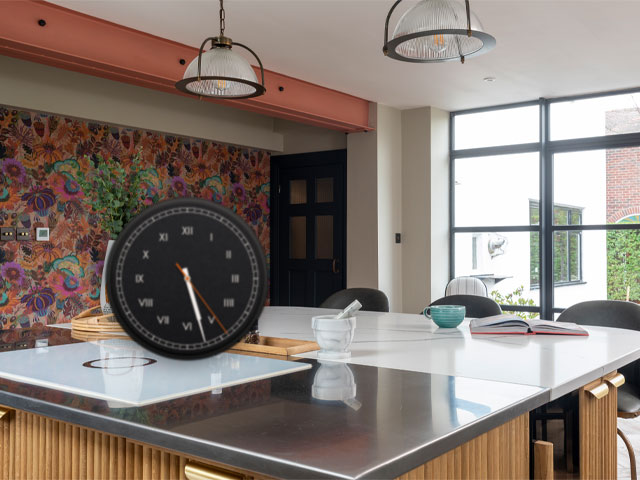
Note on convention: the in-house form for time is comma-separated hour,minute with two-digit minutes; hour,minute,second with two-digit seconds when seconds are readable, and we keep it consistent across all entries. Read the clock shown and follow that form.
5,27,24
